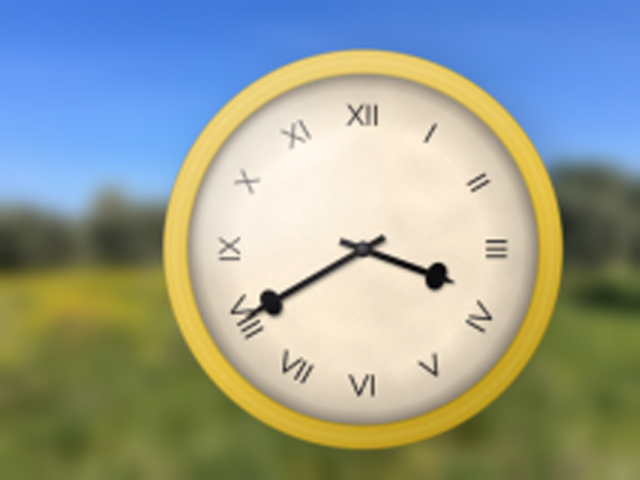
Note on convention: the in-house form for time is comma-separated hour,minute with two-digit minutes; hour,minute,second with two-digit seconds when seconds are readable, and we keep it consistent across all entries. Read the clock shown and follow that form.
3,40
